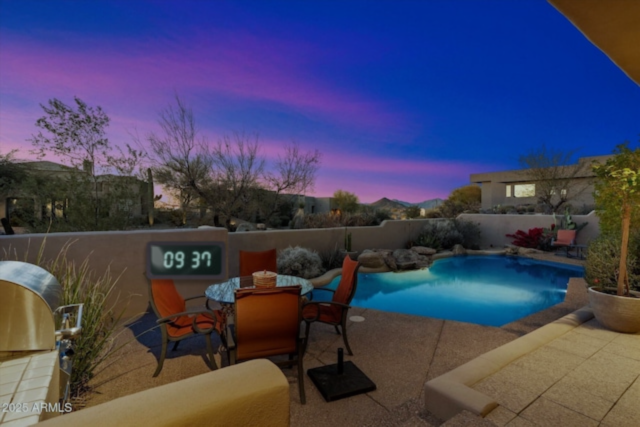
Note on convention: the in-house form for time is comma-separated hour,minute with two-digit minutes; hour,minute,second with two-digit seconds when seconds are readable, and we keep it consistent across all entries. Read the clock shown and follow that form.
9,37
